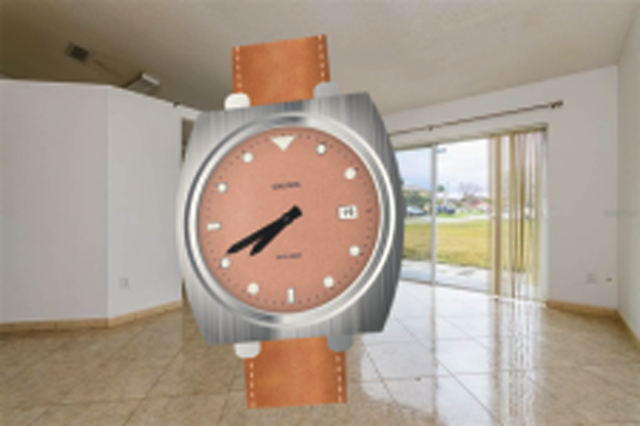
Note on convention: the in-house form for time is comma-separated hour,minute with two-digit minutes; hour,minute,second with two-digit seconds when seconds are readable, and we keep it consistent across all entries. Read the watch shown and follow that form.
7,41
